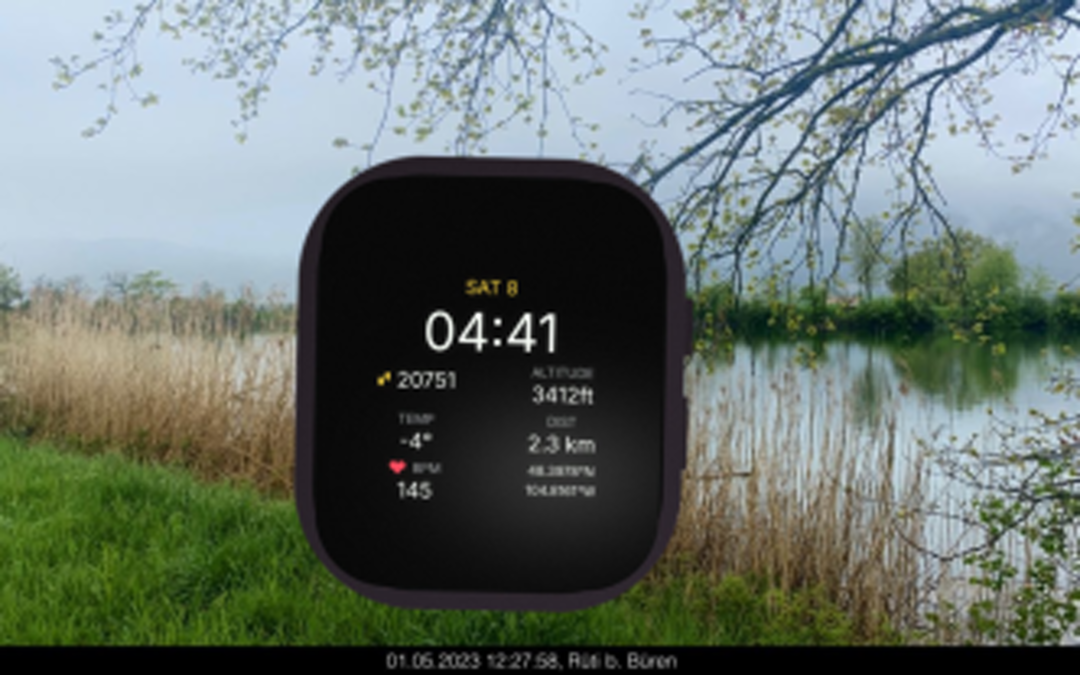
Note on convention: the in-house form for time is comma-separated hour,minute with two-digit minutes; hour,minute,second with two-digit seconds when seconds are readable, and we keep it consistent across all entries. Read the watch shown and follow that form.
4,41
